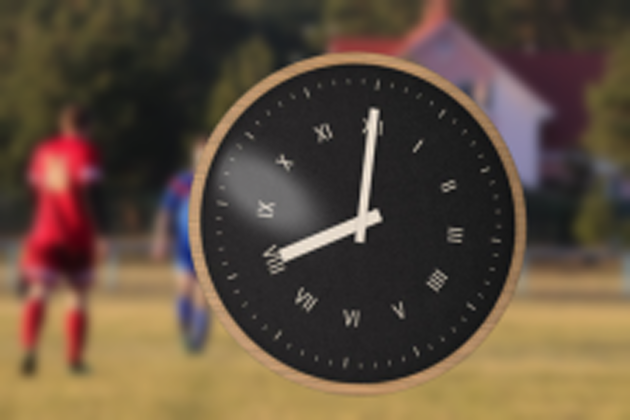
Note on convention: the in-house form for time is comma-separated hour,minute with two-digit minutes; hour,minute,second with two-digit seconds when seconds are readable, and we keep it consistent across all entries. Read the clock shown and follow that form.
8,00
